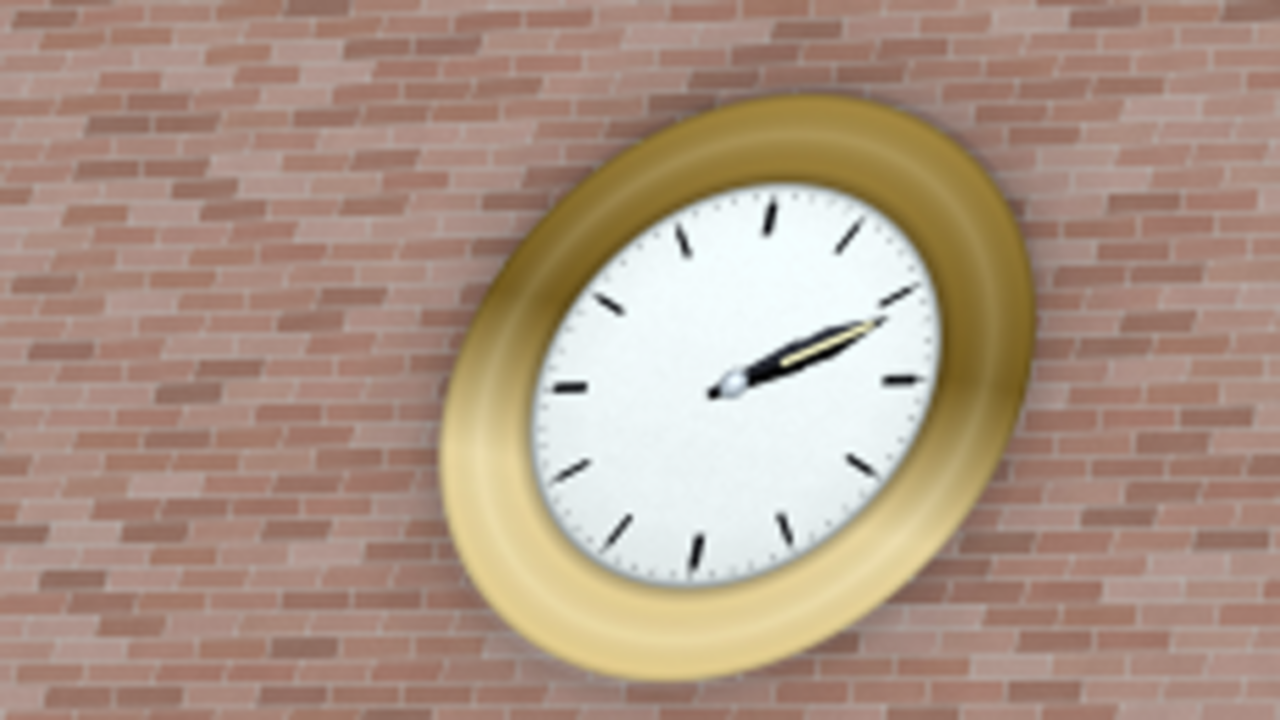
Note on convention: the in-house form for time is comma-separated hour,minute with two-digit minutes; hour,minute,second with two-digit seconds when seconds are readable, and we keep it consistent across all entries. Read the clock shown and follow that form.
2,11
